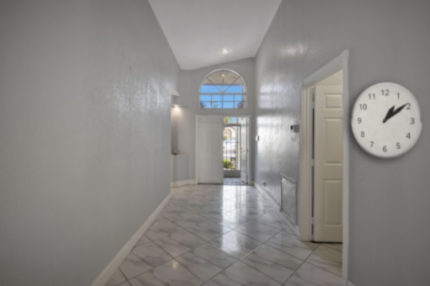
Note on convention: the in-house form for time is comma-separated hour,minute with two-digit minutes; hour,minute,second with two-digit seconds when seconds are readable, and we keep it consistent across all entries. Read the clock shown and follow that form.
1,09
